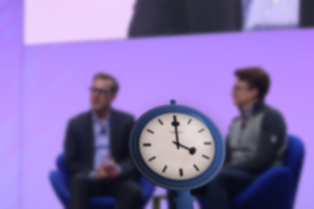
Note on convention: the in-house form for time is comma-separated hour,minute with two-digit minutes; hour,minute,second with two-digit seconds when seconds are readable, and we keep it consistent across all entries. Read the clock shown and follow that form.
4,00
